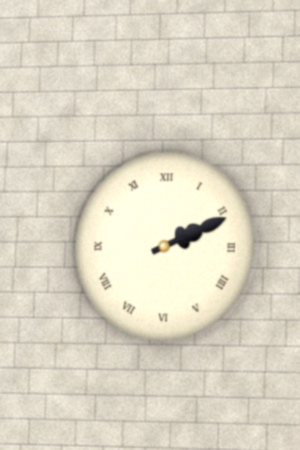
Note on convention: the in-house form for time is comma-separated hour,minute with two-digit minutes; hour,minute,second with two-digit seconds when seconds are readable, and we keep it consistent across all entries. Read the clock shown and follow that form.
2,11
